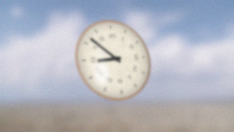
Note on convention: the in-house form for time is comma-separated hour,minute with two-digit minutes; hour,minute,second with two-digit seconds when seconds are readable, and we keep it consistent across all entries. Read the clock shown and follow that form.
8,52
